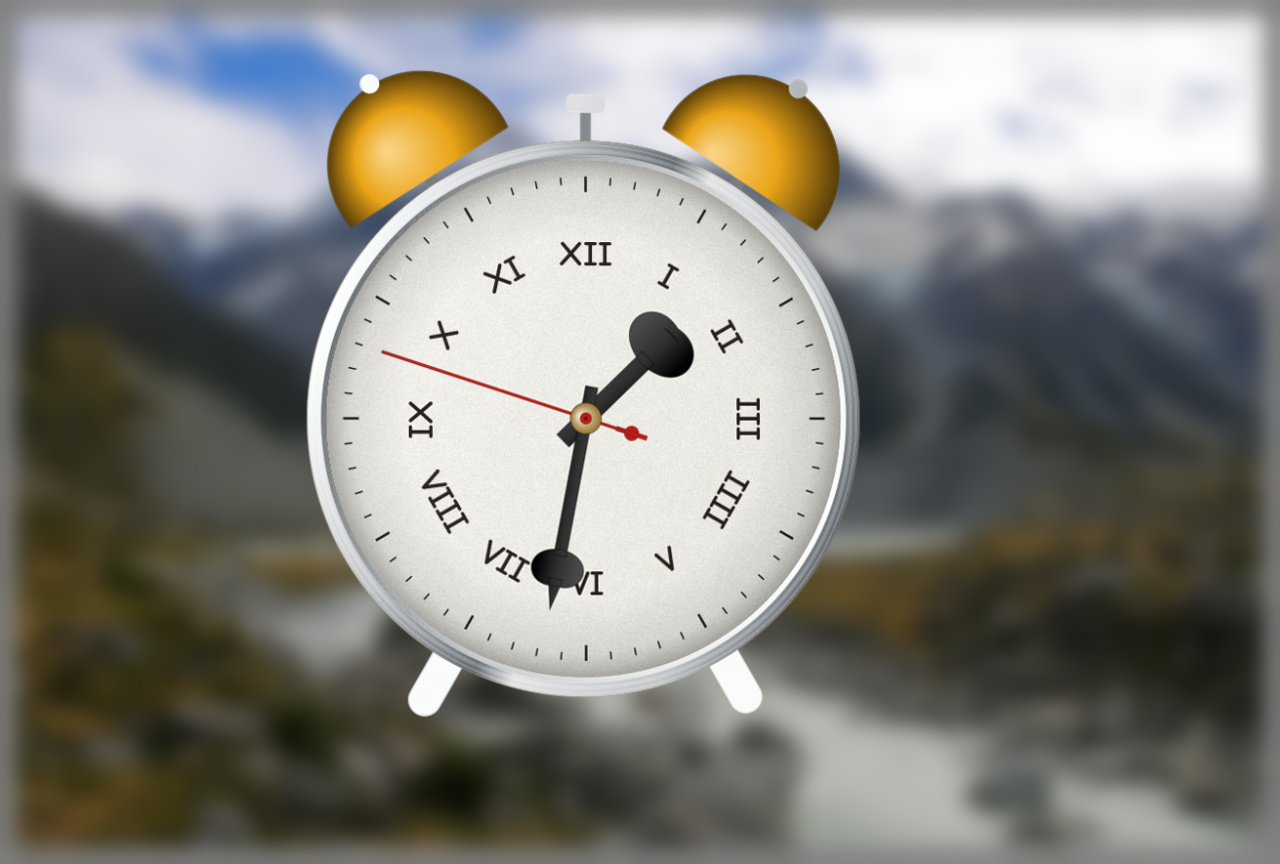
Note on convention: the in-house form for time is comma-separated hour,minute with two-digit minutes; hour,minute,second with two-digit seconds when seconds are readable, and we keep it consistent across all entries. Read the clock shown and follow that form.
1,31,48
